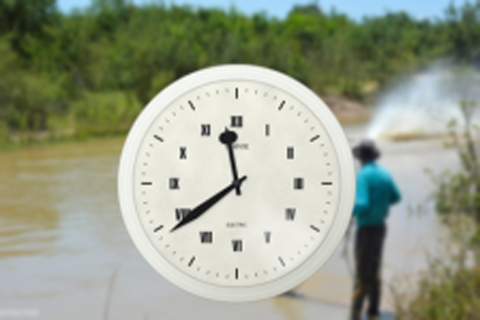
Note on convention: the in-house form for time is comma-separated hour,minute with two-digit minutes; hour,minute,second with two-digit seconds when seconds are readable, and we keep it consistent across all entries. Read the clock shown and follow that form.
11,39
